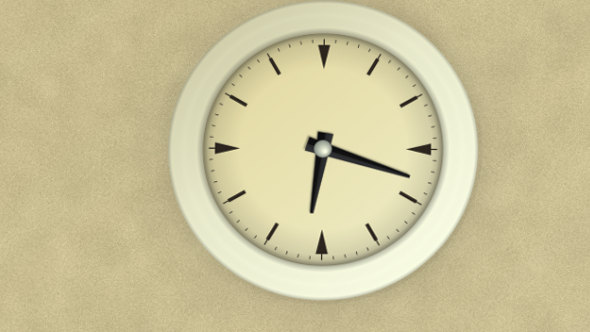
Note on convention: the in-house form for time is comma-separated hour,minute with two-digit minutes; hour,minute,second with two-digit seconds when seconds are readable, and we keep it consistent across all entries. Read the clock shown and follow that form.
6,18
